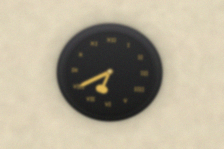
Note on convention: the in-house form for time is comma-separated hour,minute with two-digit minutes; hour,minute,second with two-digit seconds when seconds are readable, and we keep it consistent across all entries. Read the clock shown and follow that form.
6,40
